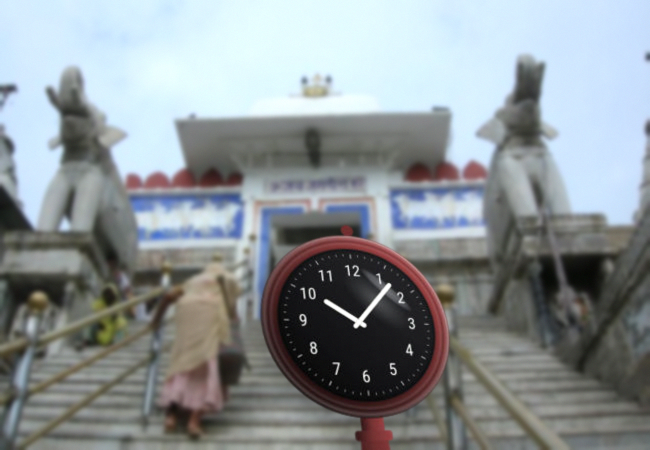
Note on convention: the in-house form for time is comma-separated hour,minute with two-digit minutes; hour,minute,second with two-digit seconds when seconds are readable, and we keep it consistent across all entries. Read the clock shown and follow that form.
10,07
